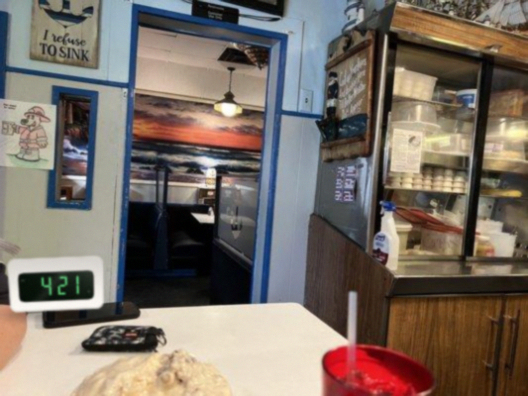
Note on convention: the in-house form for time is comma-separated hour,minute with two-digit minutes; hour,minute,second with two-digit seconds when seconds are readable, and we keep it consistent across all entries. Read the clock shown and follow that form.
4,21
